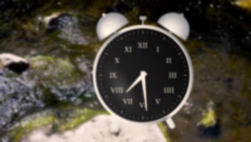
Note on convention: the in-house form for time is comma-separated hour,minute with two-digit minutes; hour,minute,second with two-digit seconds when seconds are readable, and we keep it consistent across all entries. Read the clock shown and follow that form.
7,29
